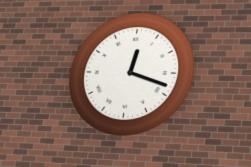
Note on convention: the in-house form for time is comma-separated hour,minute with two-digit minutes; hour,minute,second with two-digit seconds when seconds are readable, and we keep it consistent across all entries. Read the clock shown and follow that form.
12,18
